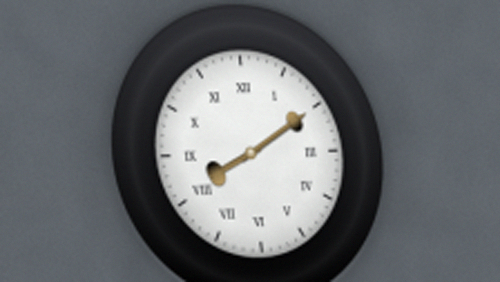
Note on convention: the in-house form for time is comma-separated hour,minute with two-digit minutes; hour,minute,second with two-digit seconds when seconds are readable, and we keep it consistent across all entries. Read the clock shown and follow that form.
8,10
